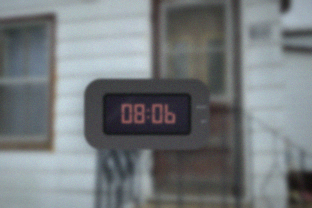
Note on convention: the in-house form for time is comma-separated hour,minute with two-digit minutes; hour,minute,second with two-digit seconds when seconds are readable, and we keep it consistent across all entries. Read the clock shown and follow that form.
8,06
